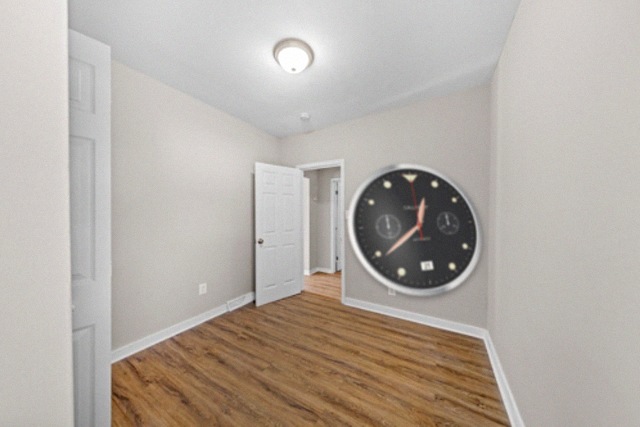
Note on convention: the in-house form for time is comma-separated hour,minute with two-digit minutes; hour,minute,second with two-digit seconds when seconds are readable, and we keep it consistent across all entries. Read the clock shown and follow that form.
12,39
